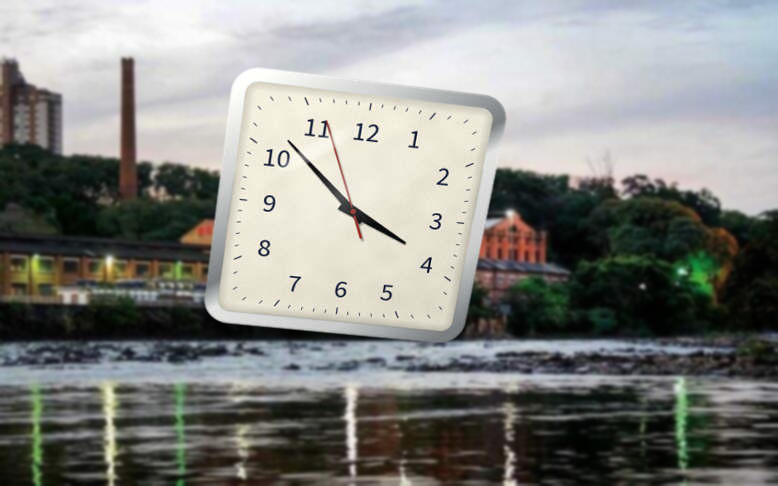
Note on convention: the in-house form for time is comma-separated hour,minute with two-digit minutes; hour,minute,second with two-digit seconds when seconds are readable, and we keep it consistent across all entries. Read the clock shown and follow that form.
3,51,56
